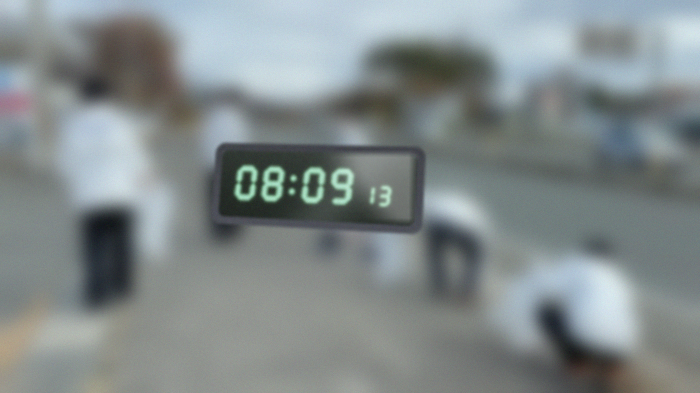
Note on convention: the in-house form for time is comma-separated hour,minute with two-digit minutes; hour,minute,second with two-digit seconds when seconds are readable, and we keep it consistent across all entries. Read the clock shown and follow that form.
8,09,13
